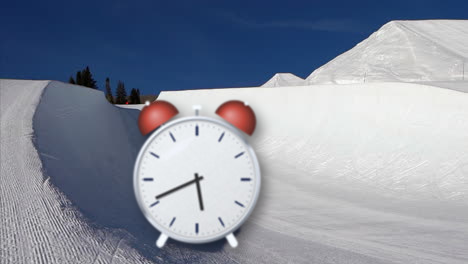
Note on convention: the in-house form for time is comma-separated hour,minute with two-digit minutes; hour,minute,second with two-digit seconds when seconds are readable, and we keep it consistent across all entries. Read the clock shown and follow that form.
5,41
